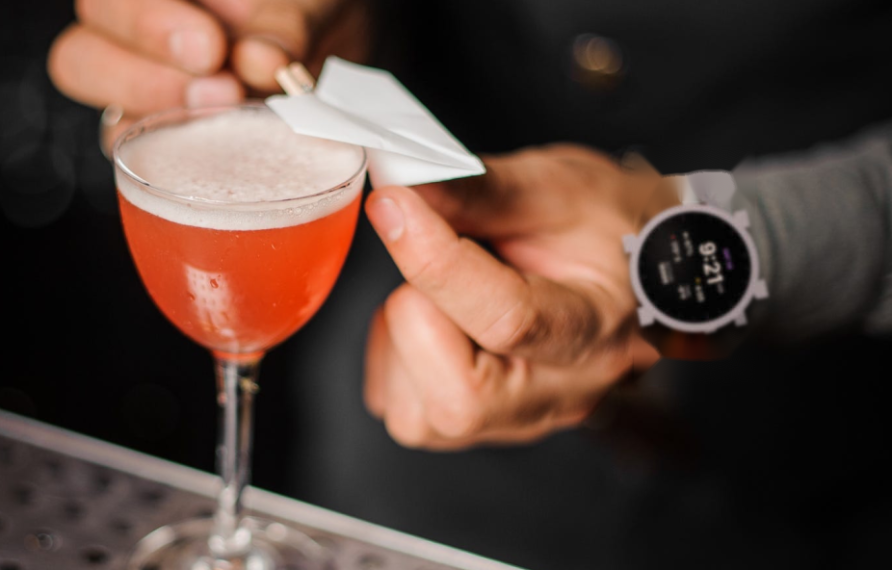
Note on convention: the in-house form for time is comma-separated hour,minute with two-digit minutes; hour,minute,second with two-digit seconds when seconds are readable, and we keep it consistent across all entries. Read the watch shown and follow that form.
9,21
